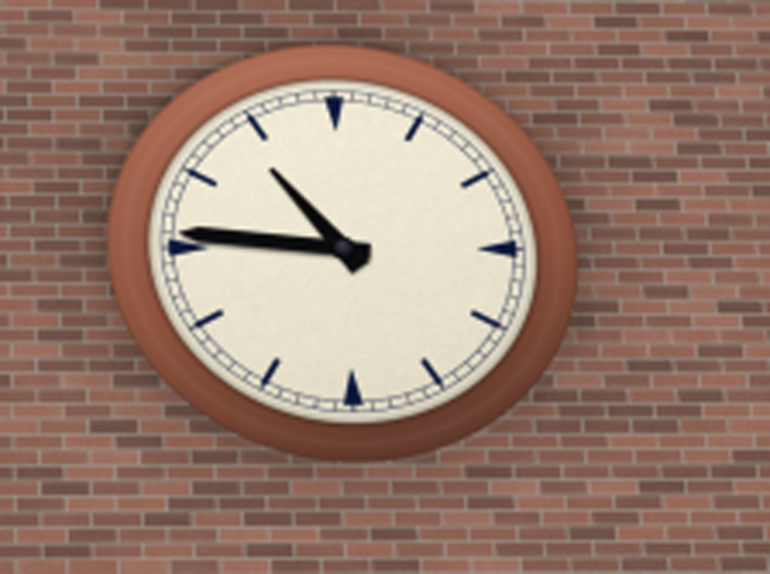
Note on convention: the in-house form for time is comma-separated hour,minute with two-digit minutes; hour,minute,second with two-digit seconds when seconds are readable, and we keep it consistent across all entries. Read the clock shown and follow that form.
10,46
